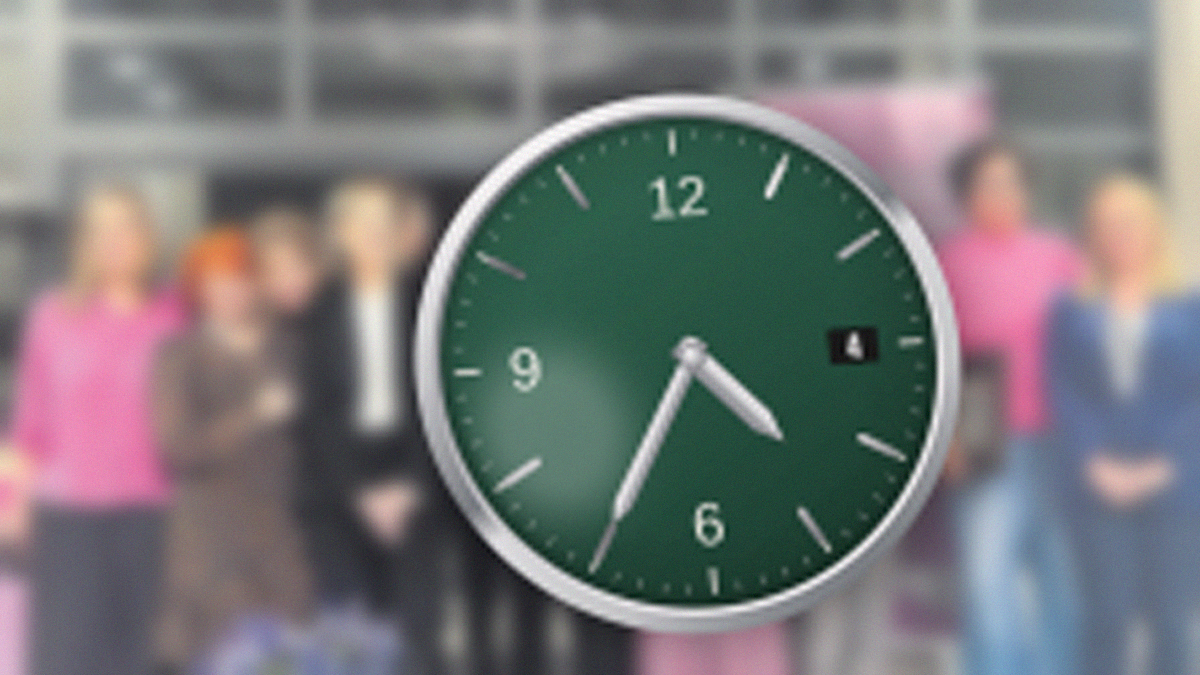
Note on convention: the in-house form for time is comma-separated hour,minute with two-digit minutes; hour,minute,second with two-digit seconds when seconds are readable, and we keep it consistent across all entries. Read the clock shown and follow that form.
4,35
